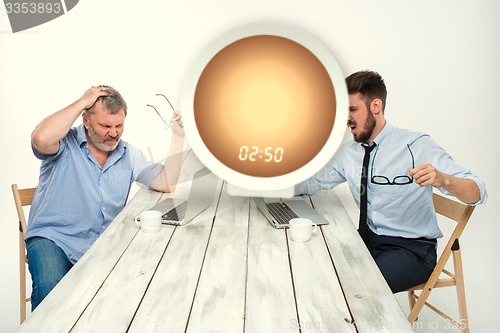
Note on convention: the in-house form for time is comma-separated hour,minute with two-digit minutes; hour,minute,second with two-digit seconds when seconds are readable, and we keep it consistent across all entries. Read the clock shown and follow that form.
2,50
